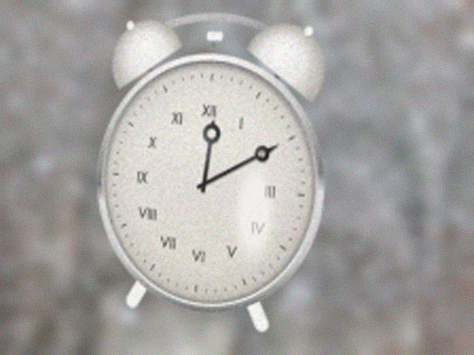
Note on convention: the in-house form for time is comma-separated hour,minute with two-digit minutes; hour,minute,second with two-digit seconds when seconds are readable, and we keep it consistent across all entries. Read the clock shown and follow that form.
12,10
